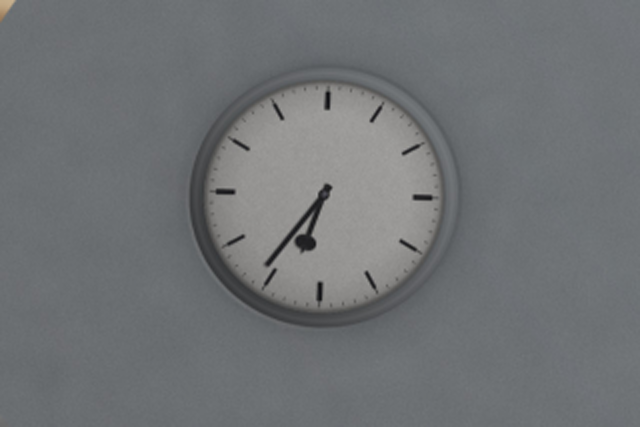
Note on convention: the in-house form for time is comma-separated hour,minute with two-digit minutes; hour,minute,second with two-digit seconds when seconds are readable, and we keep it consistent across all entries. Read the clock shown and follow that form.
6,36
